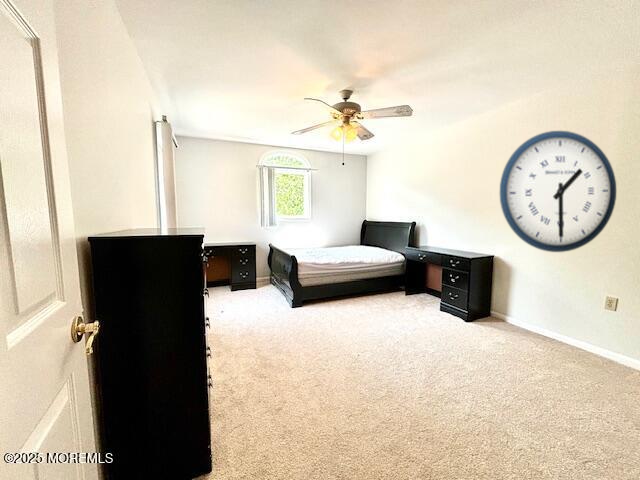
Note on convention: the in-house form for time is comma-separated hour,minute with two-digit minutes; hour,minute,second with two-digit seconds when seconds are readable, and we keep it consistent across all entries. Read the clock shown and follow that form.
1,30
